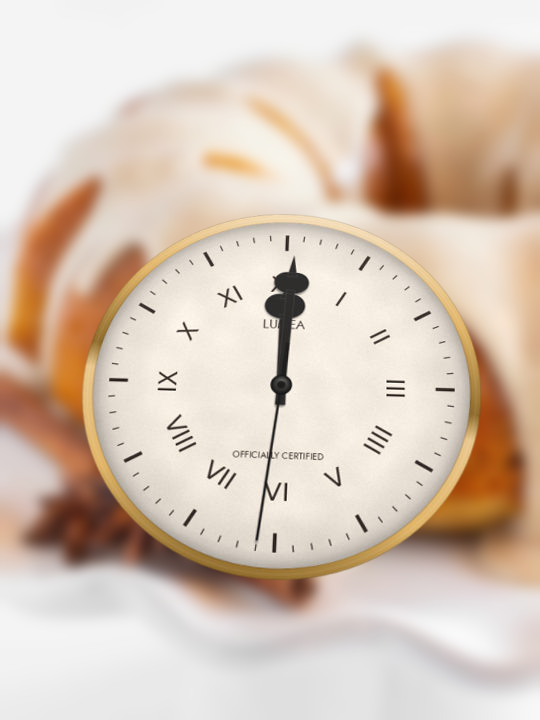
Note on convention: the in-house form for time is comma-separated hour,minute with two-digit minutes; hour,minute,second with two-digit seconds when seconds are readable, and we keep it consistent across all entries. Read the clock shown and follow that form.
12,00,31
